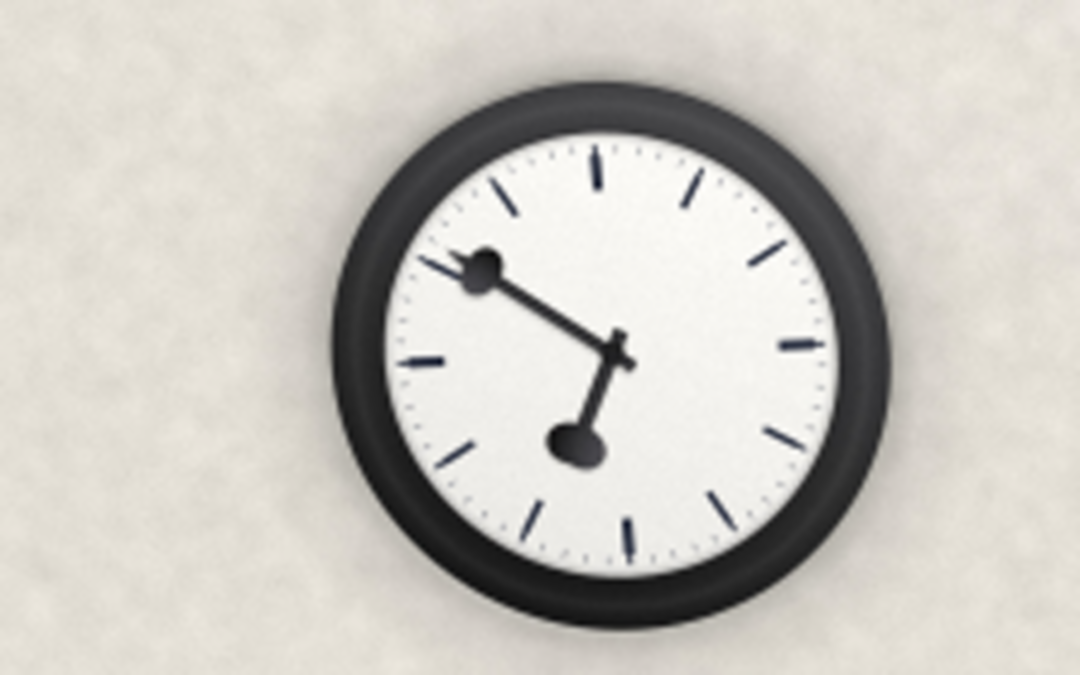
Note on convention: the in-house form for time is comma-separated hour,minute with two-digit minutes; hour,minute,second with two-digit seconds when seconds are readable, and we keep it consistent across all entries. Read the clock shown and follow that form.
6,51
